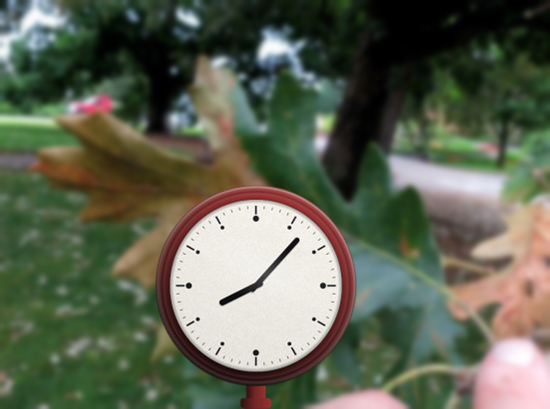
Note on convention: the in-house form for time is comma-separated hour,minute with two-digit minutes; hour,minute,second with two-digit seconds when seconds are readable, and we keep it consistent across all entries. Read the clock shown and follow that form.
8,07
